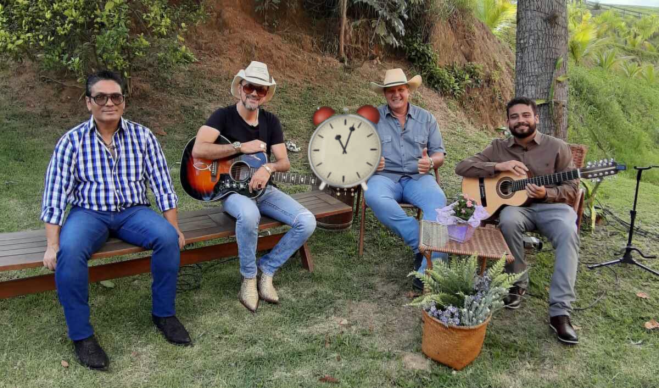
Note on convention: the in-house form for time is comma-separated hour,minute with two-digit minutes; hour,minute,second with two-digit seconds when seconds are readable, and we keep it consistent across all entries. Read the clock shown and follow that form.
11,03
